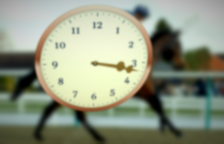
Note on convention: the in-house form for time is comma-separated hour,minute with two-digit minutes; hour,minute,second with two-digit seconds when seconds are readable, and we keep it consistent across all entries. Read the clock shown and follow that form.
3,17
